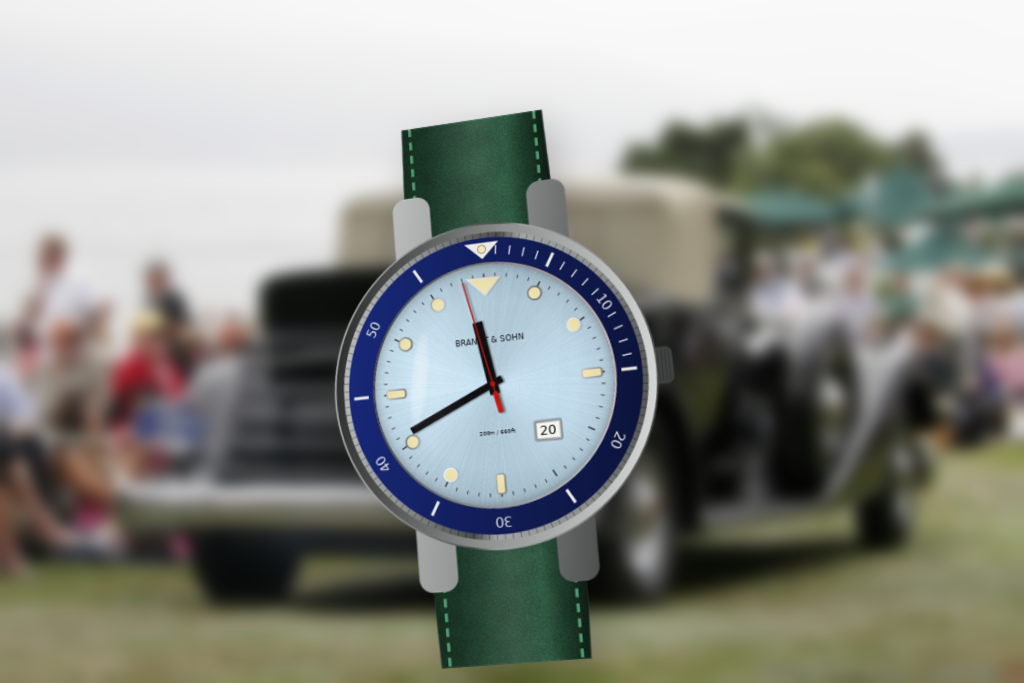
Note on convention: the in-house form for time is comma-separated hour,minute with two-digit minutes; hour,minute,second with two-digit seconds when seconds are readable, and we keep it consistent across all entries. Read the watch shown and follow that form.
11,40,58
